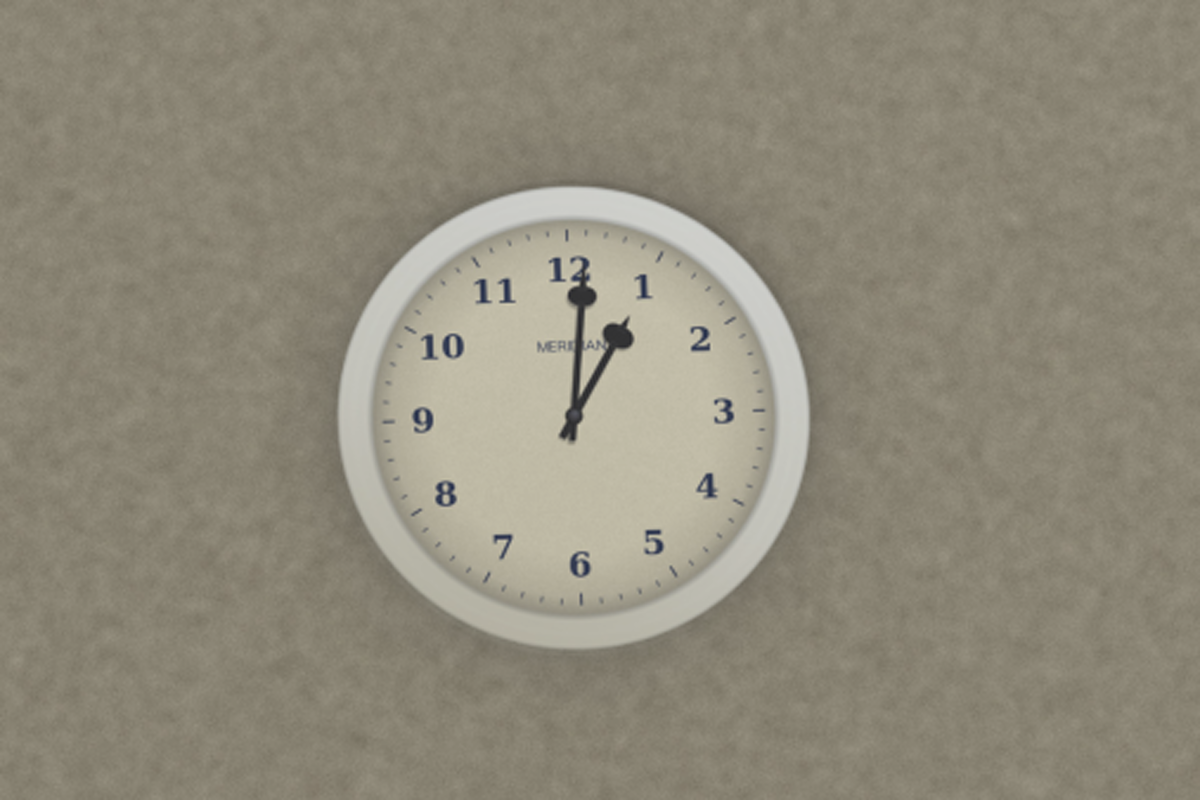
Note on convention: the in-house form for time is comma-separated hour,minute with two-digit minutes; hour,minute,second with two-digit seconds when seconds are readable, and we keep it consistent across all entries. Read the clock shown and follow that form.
1,01
